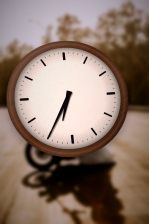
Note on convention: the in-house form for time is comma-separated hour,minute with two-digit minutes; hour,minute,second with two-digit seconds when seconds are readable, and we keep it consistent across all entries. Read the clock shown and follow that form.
6,35
